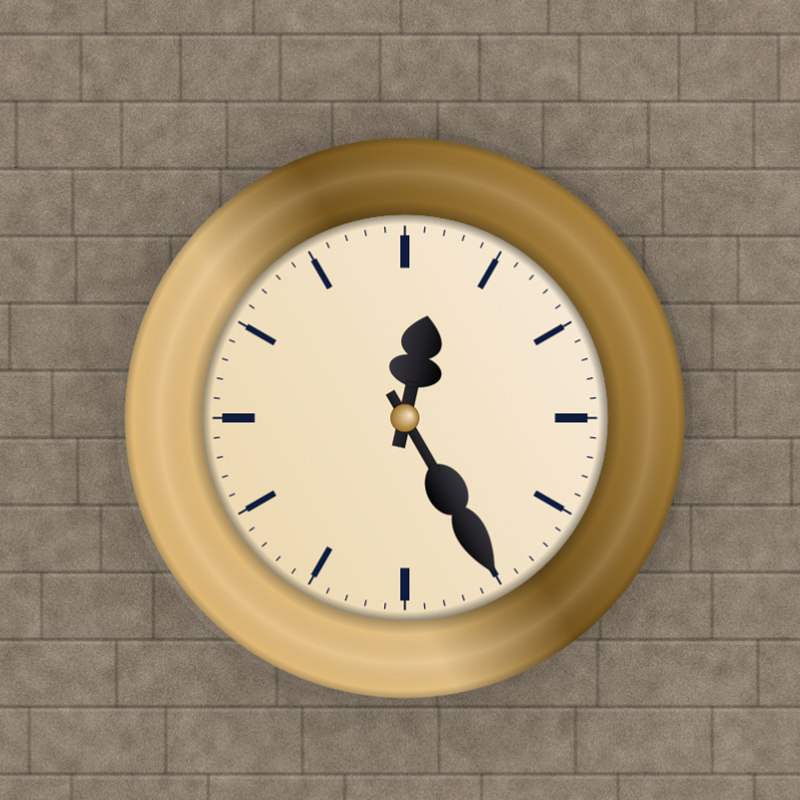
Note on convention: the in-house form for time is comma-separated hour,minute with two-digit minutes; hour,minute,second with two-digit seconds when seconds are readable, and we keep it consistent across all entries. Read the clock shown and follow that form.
12,25
